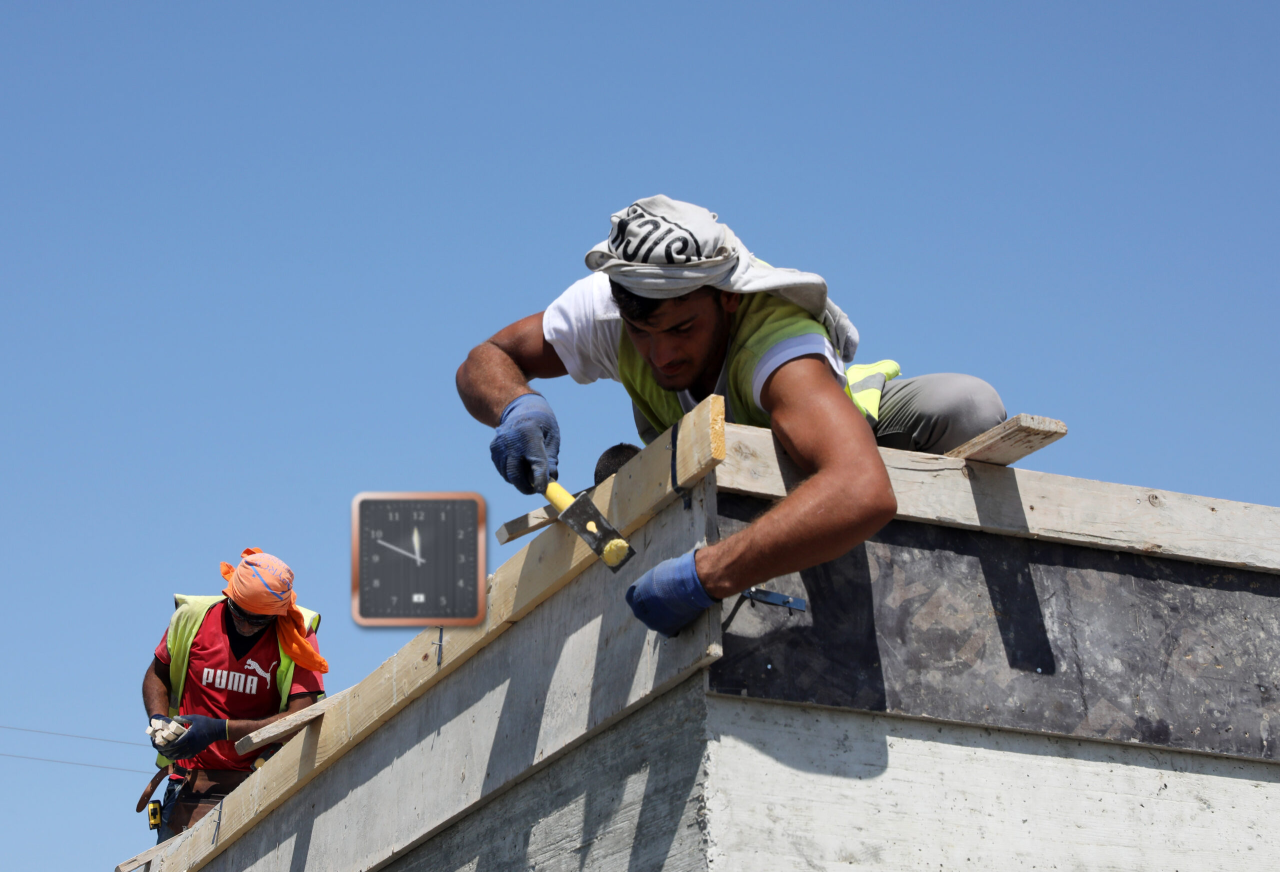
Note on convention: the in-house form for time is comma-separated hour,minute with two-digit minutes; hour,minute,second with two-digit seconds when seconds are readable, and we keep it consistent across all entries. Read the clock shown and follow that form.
11,49
